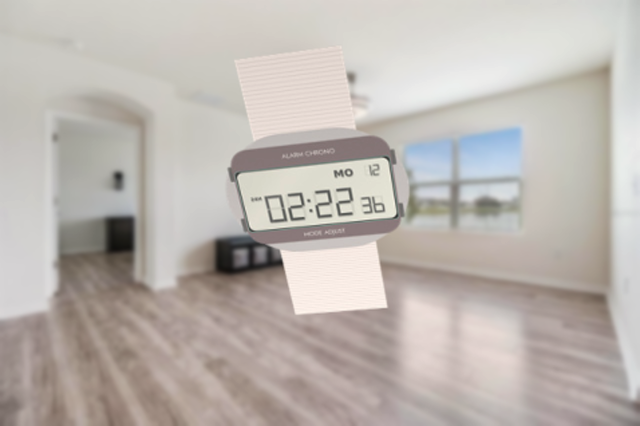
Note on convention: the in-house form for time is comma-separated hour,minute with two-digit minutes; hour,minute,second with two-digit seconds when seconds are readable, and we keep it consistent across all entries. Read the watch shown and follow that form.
2,22,36
